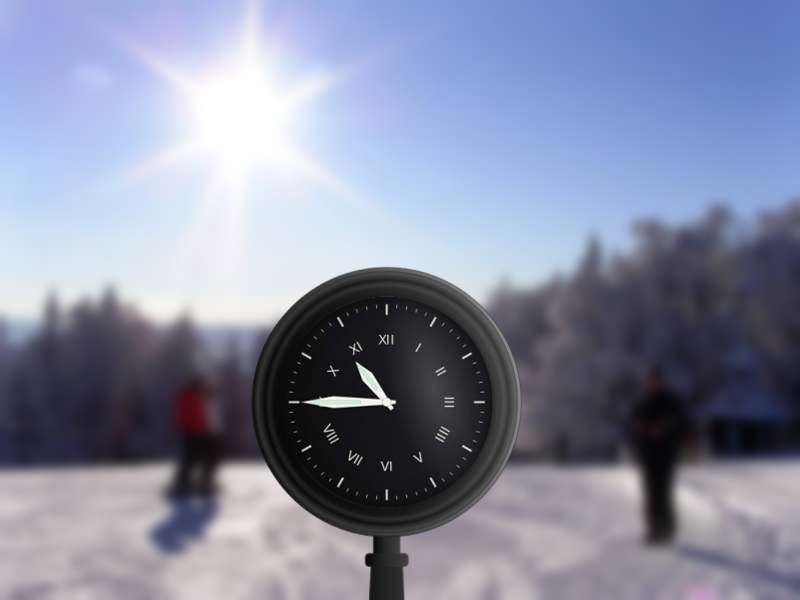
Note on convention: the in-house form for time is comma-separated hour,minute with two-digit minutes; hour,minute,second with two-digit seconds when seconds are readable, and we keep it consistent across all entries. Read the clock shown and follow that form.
10,45
